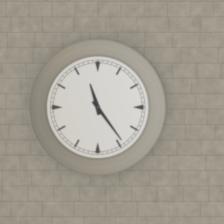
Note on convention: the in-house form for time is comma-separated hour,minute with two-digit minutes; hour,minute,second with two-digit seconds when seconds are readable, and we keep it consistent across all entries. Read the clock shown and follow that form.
11,24
